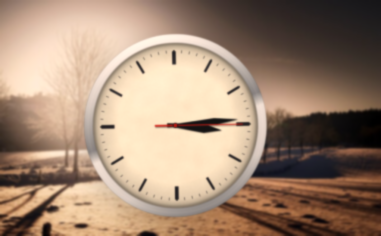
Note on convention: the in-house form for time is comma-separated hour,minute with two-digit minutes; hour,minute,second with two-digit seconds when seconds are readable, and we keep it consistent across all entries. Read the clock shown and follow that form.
3,14,15
